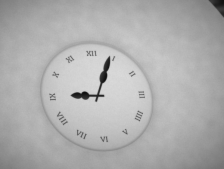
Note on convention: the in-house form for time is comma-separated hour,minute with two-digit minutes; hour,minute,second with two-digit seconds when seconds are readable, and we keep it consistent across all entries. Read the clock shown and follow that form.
9,04
